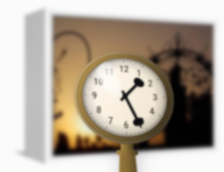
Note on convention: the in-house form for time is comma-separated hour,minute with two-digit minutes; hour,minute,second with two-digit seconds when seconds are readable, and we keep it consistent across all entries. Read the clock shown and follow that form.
1,26
